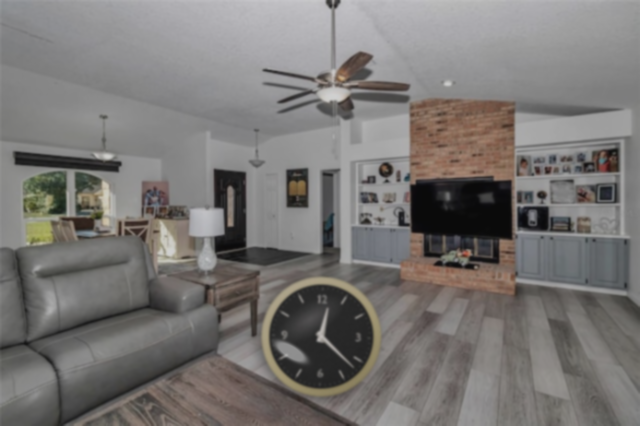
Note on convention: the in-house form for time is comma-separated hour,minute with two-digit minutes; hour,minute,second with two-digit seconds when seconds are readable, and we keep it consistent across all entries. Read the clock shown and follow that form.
12,22
